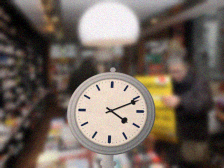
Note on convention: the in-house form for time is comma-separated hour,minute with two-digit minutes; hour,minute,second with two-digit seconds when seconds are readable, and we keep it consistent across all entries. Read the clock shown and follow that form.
4,11
